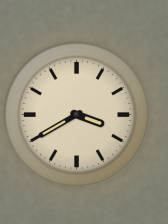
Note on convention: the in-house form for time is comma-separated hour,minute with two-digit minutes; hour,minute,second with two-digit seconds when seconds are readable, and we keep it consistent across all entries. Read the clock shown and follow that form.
3,40
